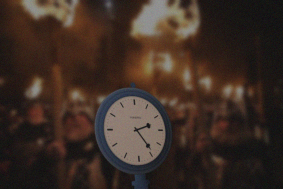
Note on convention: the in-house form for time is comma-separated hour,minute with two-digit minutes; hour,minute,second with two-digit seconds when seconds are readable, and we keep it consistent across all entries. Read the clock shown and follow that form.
2,24
